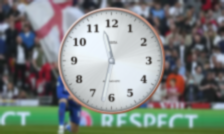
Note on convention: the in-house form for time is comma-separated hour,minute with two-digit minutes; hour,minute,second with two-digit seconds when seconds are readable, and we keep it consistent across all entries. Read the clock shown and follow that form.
11,32
